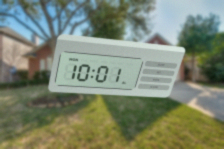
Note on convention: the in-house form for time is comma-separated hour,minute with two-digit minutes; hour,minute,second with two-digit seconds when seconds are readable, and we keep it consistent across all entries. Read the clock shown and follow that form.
10,01
